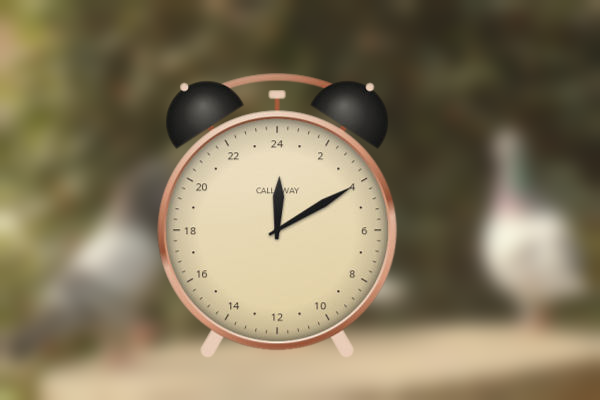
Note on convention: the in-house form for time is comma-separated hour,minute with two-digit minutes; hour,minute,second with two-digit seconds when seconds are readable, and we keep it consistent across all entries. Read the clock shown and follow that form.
0,10
